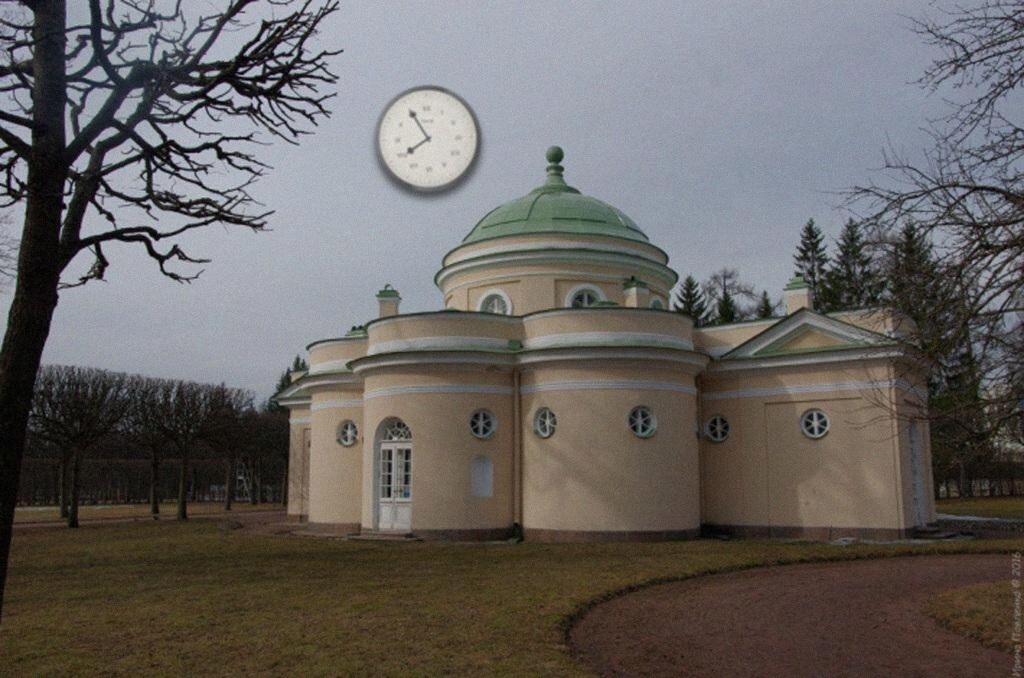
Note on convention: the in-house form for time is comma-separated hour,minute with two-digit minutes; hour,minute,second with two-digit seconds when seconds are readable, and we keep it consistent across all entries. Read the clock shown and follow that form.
7,55
